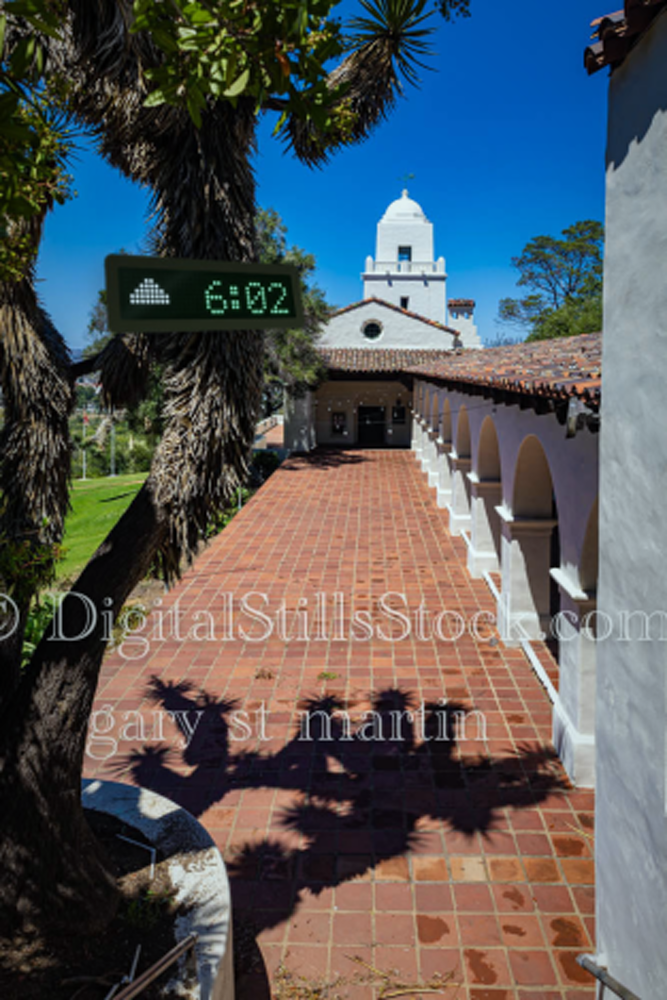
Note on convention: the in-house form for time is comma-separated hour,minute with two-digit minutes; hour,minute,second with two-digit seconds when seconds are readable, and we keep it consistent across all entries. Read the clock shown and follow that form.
6,02
